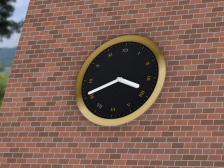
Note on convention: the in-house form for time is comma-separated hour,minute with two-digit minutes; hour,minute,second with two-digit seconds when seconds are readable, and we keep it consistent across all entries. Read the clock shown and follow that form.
3,41
